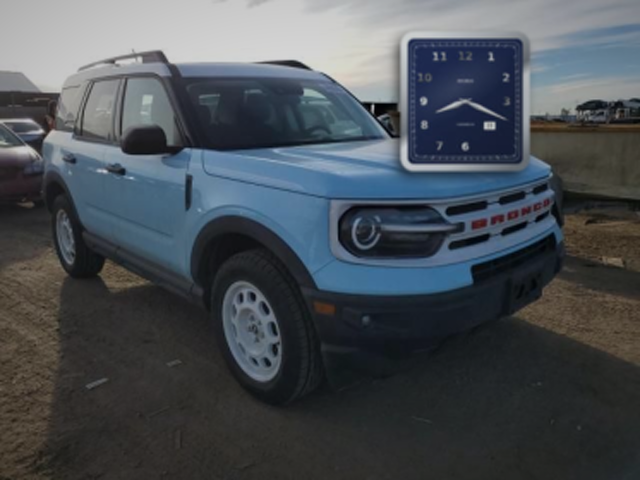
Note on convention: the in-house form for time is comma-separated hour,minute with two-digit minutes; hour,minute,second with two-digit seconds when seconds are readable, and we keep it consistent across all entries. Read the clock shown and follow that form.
8,19
